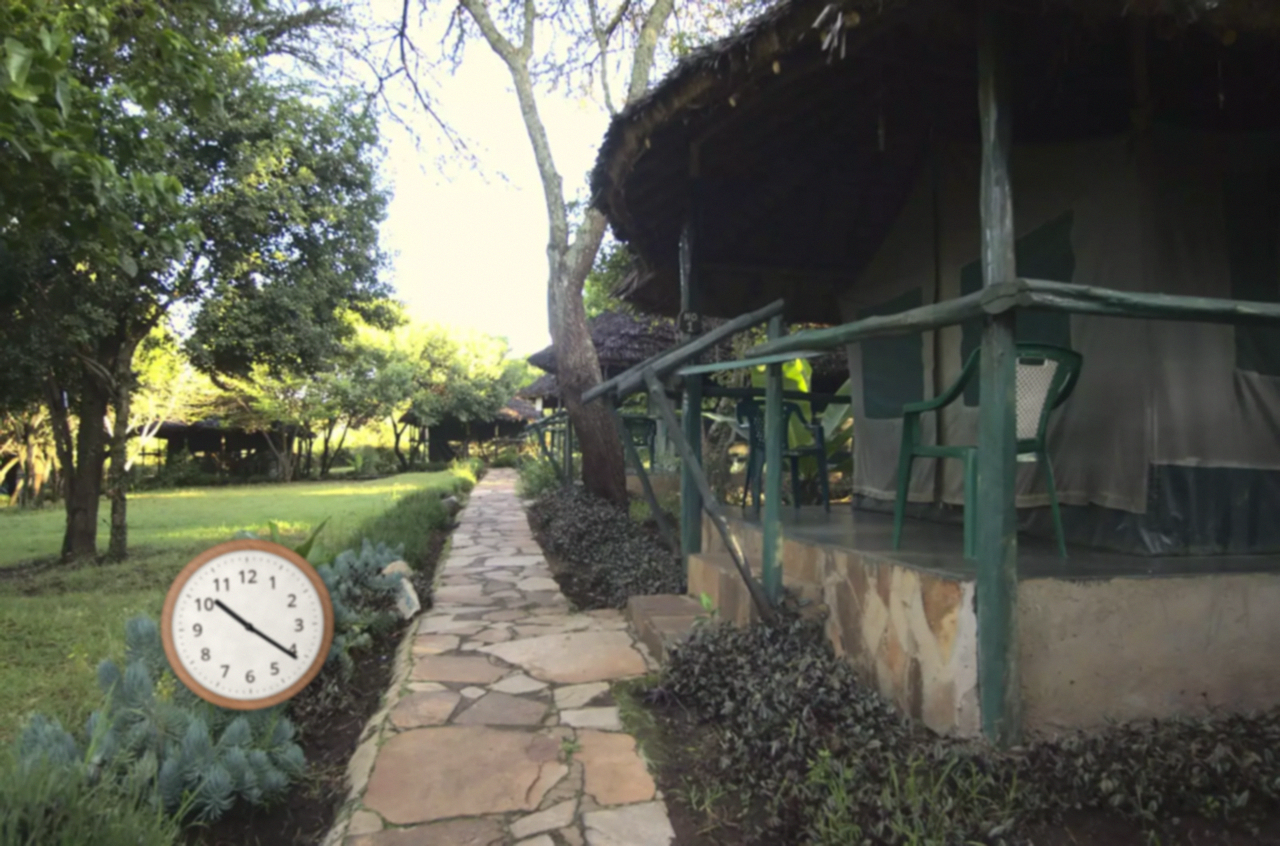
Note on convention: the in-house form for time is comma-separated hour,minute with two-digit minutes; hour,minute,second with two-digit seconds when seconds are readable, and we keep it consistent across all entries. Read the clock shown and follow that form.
10,21
